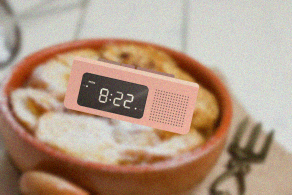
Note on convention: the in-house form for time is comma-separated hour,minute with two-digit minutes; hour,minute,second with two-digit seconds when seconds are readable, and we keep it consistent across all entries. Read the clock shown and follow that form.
8,22
